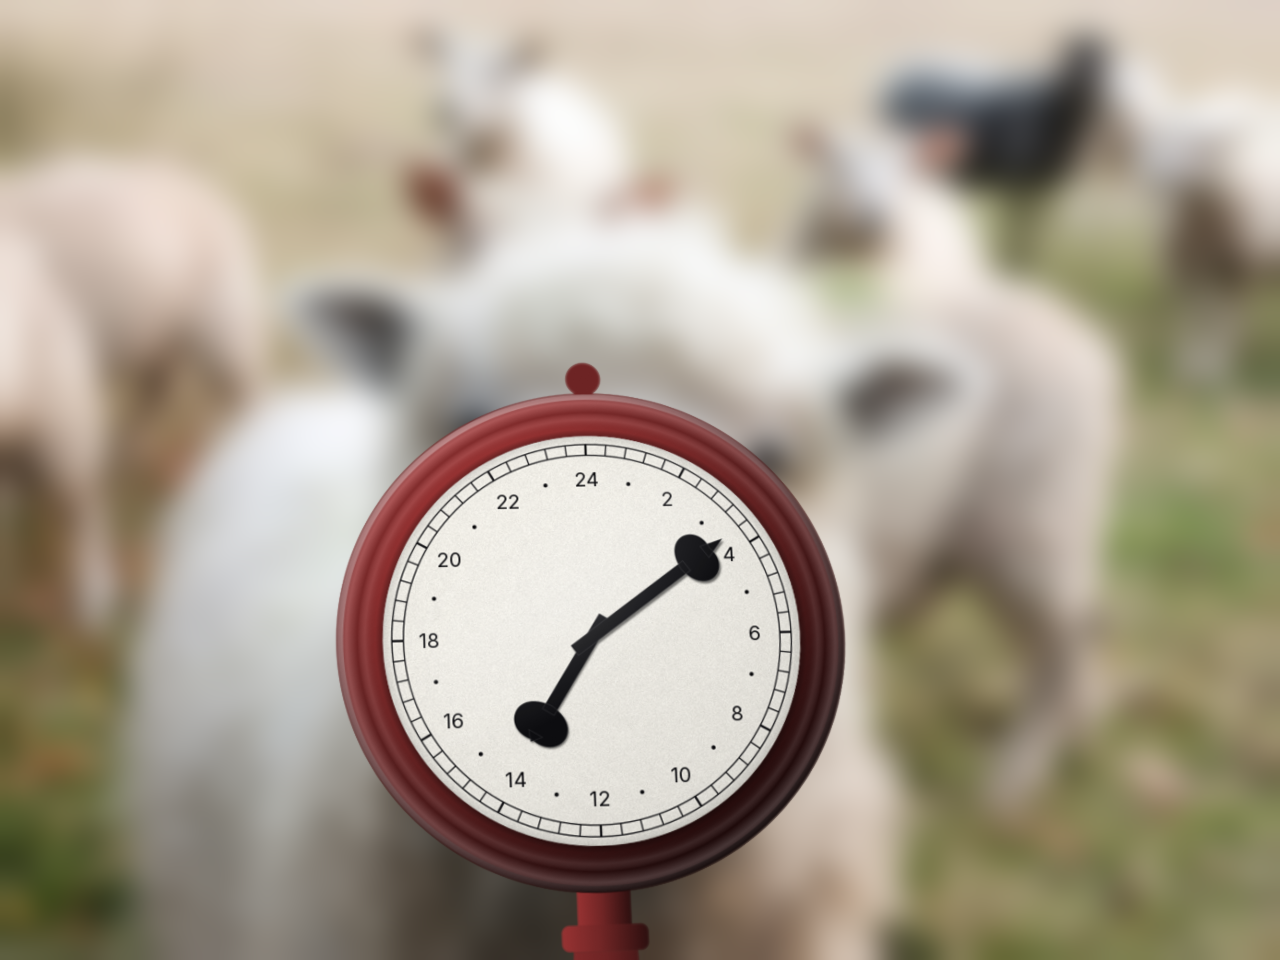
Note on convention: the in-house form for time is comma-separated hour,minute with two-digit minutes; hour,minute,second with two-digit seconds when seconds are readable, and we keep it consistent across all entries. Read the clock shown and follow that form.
14,09
